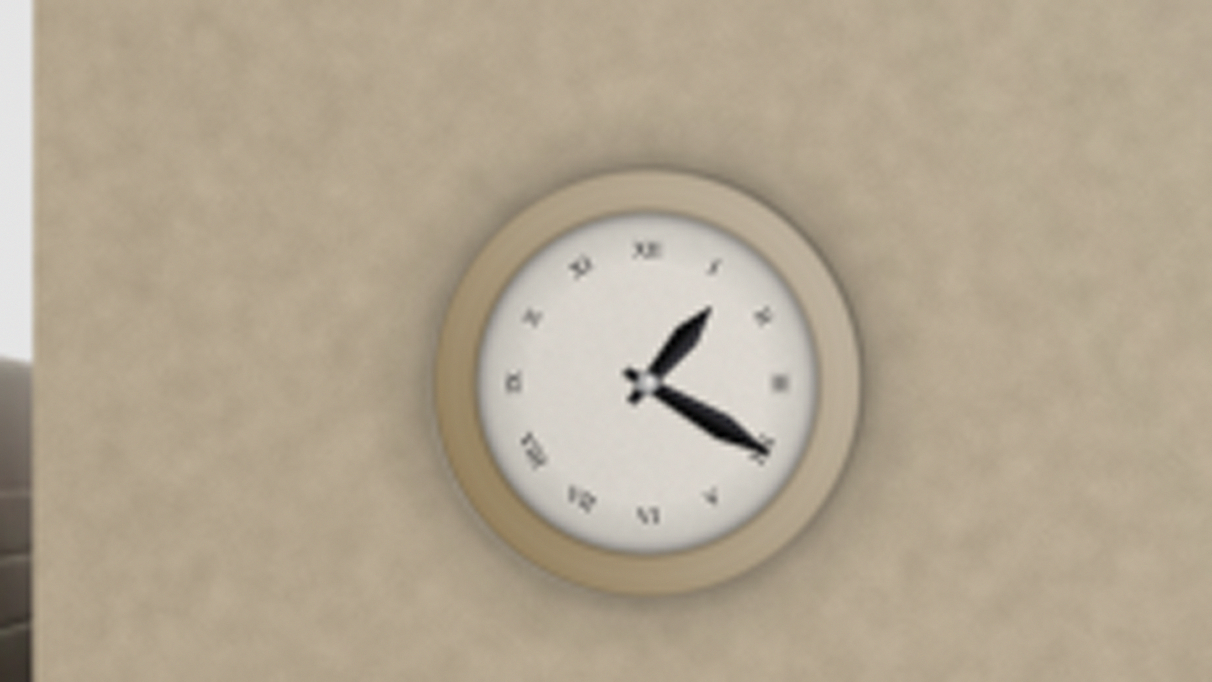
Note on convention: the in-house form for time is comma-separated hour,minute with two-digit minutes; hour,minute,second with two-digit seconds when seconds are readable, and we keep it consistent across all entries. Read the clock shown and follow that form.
1,20
